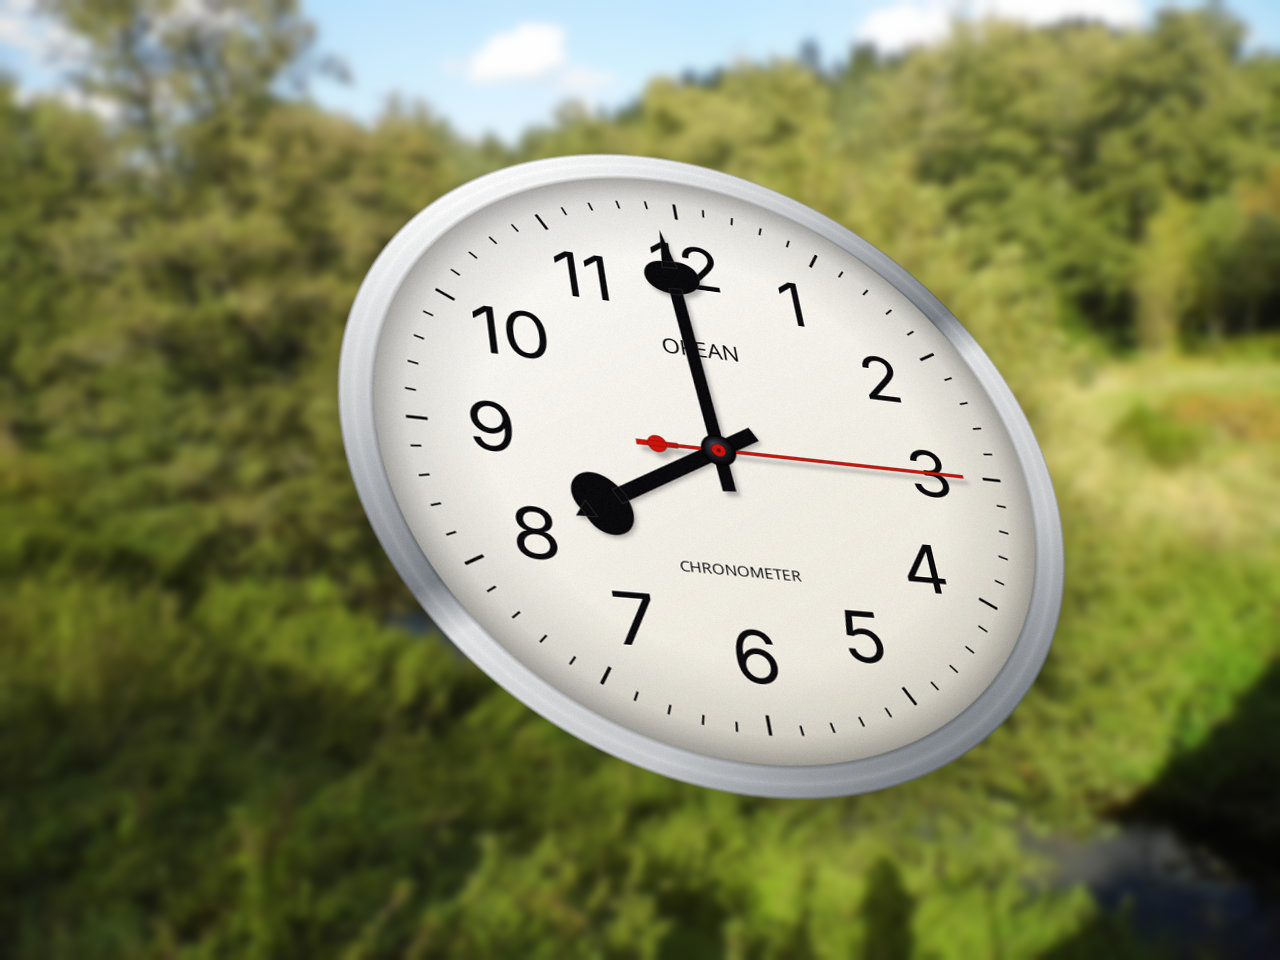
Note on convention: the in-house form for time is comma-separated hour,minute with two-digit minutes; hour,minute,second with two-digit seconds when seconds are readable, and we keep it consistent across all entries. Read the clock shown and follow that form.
7,59,15
